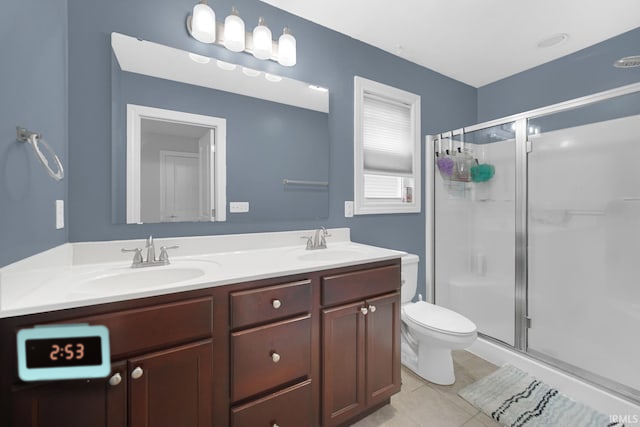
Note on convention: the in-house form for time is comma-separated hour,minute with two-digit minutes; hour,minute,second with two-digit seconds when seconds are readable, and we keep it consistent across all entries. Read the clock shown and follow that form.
2,53
